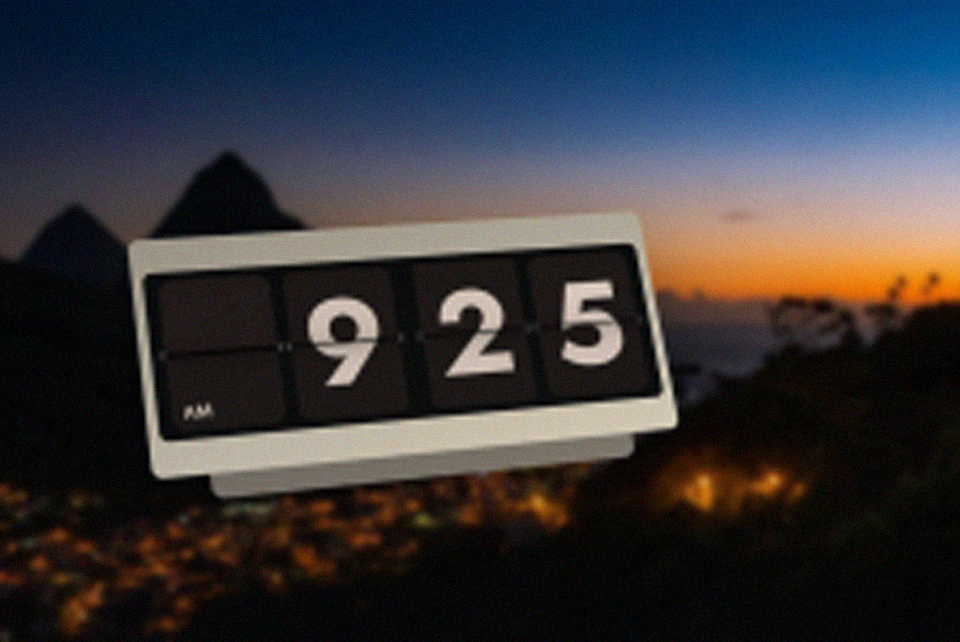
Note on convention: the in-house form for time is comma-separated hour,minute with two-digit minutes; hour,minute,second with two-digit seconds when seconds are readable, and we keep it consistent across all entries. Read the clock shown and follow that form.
9,25
